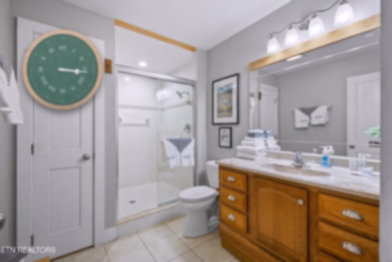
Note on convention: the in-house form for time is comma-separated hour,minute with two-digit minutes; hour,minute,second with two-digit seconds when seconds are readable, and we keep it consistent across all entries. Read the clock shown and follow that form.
3,16
